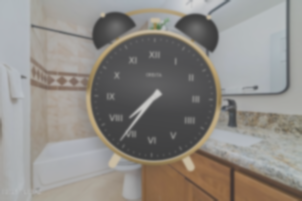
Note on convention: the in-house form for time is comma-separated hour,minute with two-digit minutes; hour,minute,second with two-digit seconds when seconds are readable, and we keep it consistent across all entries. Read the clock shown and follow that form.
7,36
